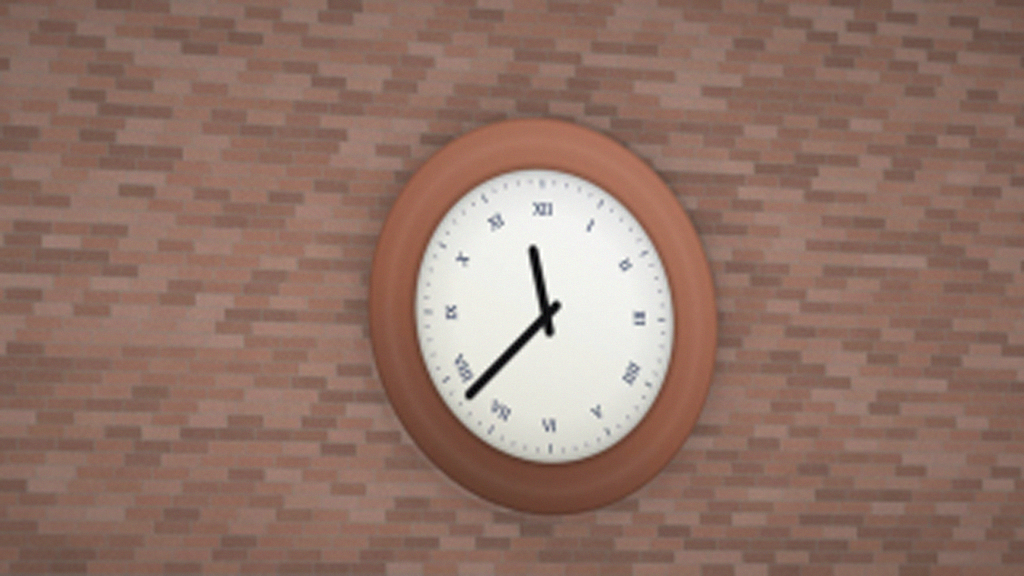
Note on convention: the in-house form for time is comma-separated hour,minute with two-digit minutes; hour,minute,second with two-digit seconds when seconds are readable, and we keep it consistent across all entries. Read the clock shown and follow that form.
11,38
